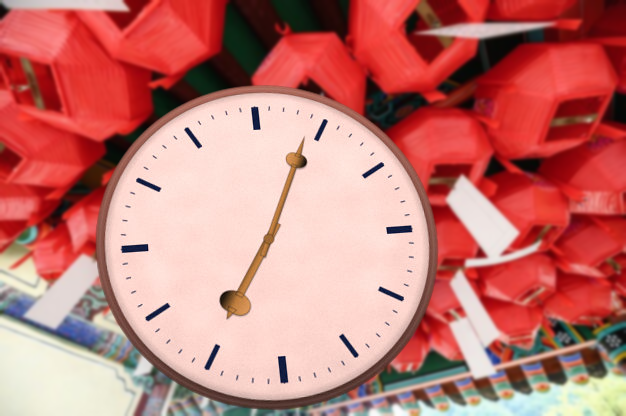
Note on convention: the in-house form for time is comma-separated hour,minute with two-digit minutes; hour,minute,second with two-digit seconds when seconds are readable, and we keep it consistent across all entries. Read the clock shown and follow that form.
7,04
